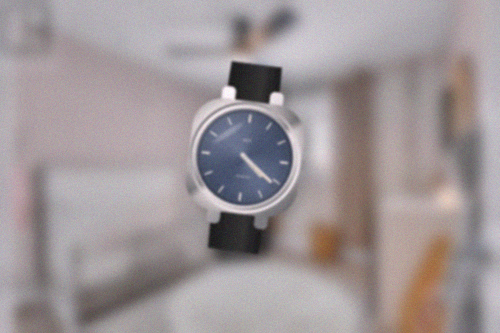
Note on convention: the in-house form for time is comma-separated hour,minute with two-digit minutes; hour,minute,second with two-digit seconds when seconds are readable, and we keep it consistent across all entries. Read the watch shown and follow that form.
4,21
